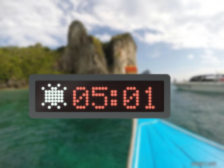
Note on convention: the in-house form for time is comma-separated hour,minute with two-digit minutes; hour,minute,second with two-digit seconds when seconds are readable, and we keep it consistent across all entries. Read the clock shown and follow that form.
5,01
